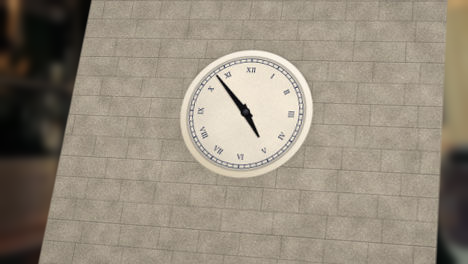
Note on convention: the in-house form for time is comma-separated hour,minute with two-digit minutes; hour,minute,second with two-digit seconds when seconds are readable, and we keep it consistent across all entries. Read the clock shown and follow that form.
4,53
